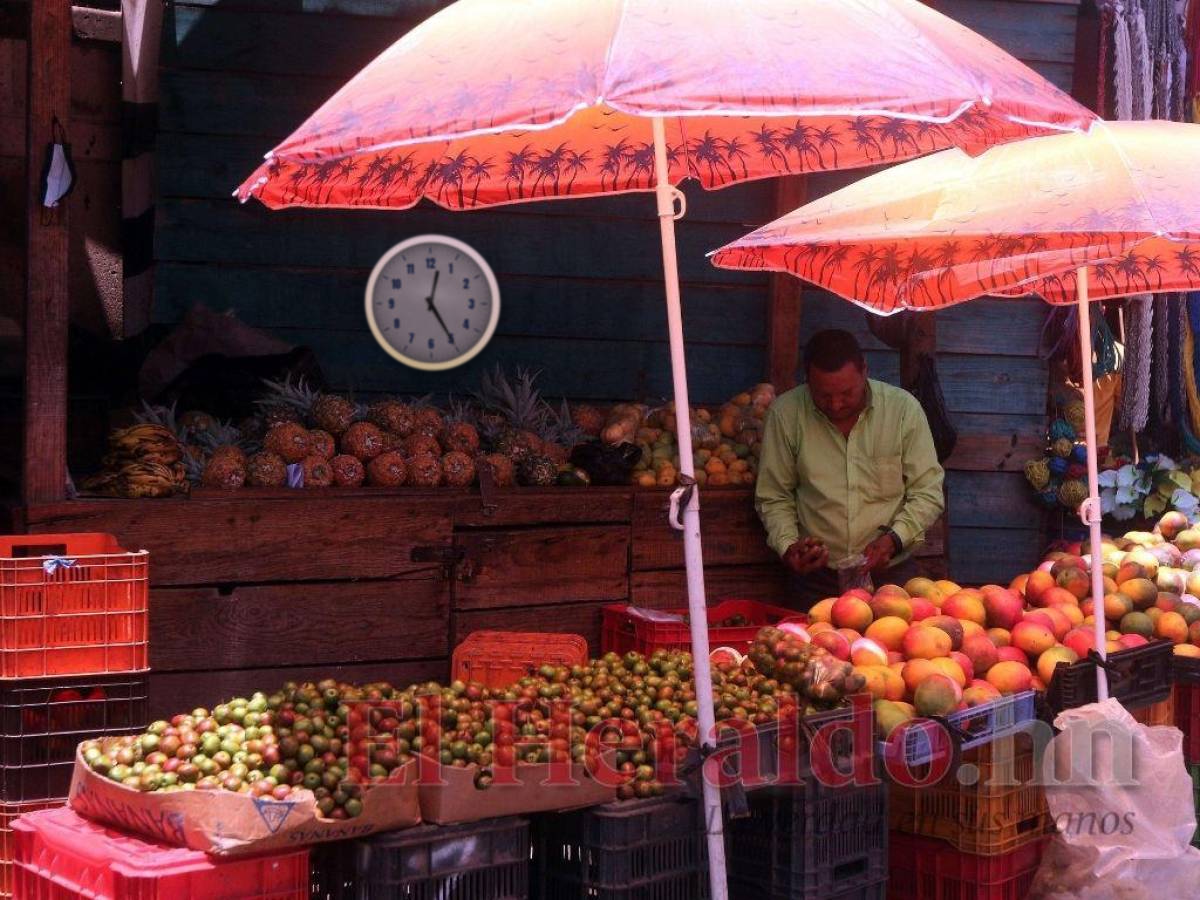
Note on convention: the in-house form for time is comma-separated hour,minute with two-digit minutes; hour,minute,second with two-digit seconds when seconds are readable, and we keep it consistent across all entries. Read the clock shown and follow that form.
12,25
